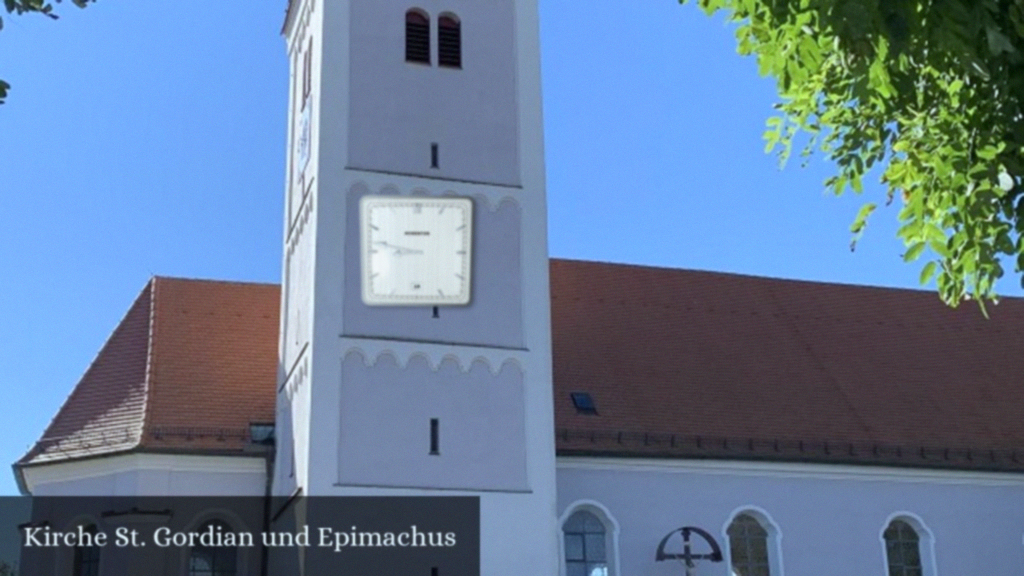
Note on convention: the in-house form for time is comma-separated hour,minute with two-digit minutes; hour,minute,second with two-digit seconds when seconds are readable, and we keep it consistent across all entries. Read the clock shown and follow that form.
8,47
